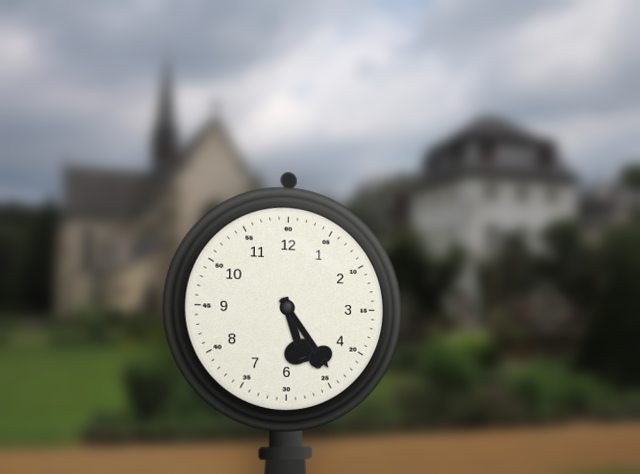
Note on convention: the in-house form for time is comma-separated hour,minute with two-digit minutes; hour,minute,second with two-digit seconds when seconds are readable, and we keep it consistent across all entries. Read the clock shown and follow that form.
5,24
